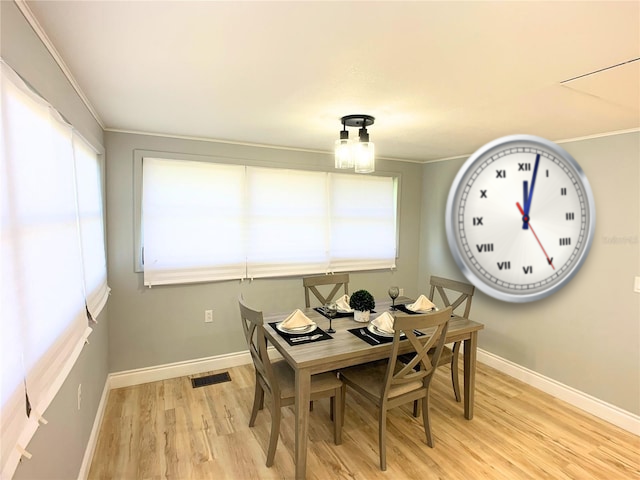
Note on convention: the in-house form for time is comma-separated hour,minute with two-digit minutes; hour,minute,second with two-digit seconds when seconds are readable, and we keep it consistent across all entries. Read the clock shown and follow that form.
12,02,25
